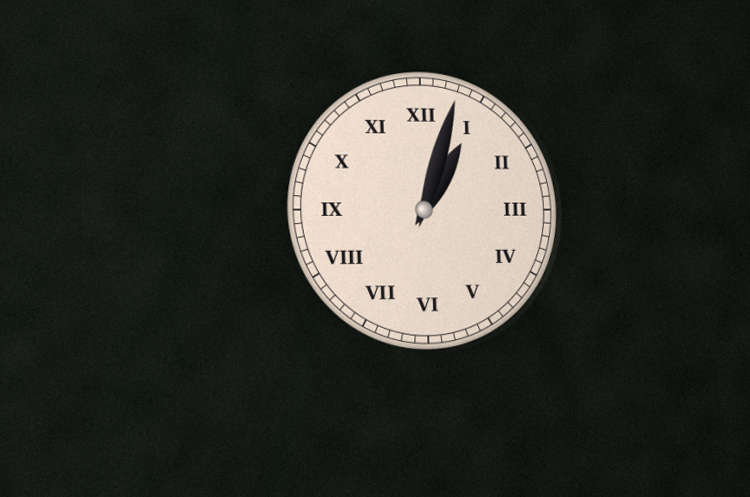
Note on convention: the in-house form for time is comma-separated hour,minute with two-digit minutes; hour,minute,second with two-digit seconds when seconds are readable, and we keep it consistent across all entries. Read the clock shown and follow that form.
1,03
